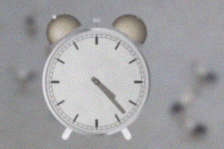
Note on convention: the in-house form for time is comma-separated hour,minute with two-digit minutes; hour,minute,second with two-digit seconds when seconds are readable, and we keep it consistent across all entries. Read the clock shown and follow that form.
4,23
